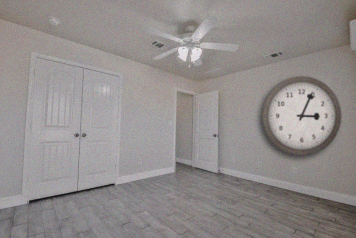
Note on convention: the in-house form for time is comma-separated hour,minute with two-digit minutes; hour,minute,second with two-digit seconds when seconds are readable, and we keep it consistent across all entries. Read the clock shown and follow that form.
3,04
